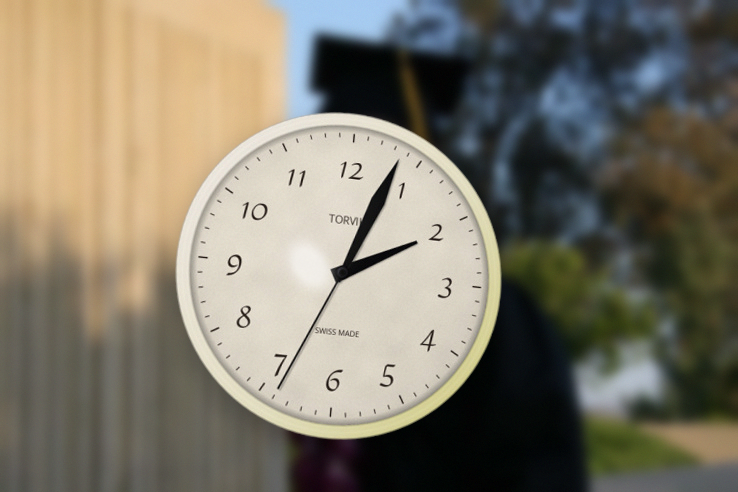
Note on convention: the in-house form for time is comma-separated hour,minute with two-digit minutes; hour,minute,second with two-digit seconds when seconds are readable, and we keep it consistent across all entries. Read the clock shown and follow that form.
2,03,34
